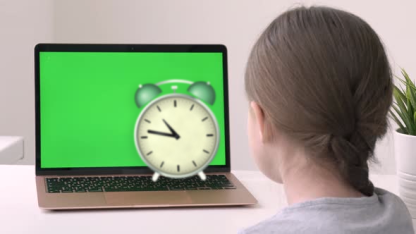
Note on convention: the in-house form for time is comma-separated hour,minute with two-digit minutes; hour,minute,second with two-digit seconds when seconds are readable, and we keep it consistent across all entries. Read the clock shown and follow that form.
10,47
